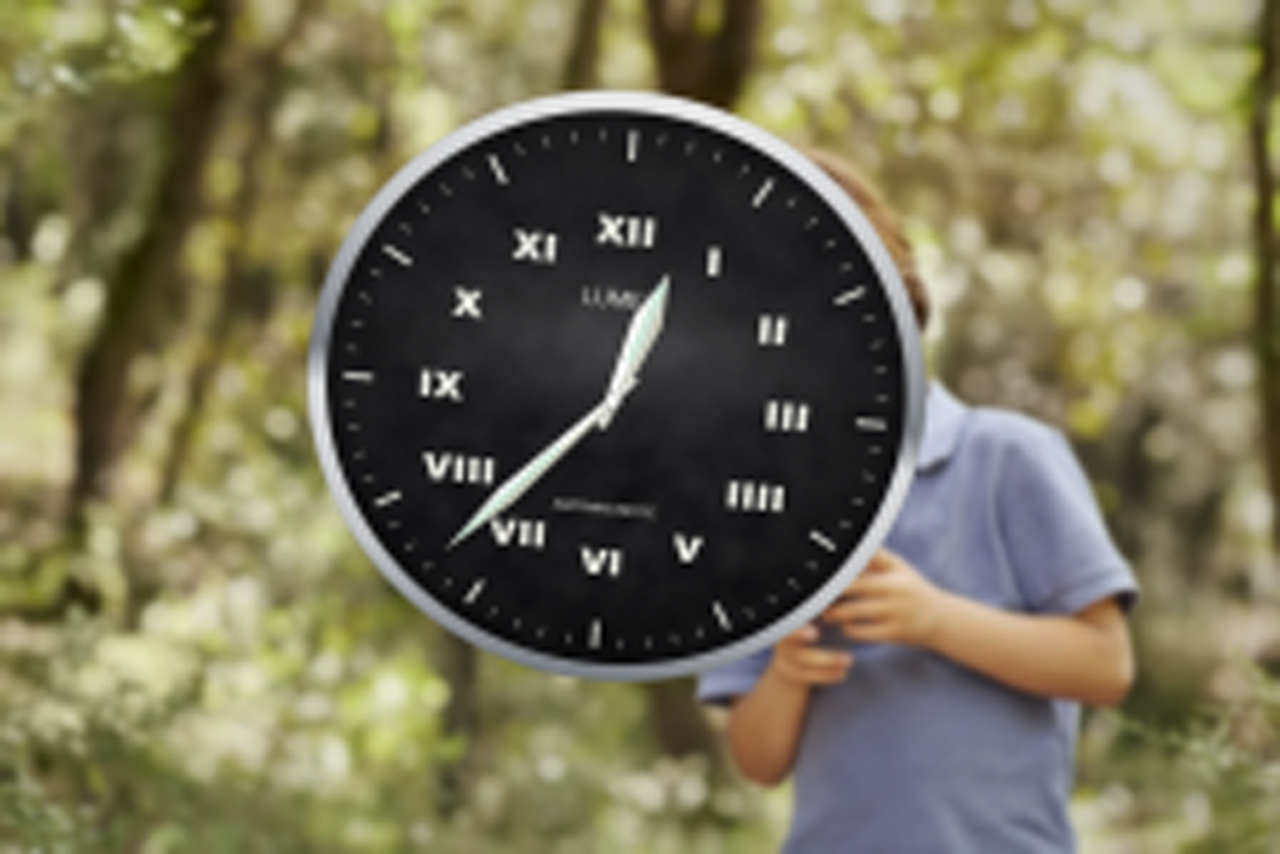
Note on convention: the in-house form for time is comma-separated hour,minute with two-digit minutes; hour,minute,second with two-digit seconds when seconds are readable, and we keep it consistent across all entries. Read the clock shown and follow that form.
12,37
